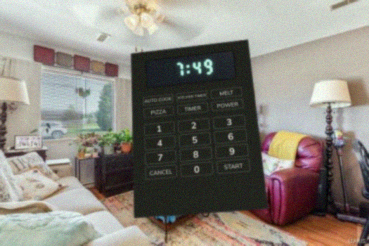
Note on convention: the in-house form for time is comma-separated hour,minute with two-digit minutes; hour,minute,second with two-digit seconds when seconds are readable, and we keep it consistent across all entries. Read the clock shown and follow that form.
7,49
